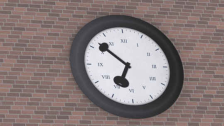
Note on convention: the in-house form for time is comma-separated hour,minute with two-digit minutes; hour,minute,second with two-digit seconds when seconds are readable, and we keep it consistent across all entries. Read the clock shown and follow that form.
6,52
